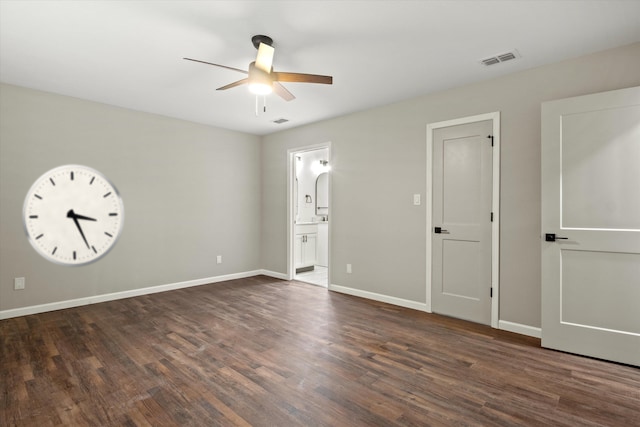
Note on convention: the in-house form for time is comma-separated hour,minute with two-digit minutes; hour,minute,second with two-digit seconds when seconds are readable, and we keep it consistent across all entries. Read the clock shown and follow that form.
3,26
